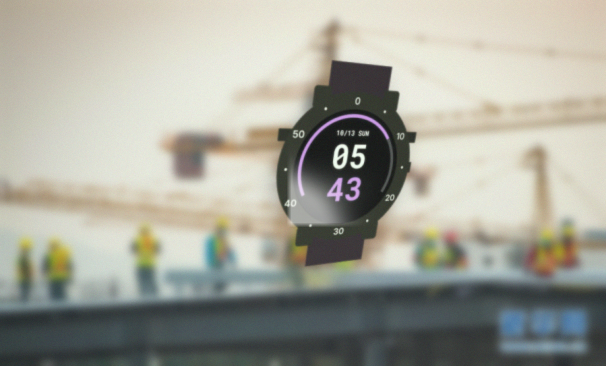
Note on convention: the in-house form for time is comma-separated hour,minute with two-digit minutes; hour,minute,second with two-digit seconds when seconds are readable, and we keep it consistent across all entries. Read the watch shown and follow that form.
5,43
